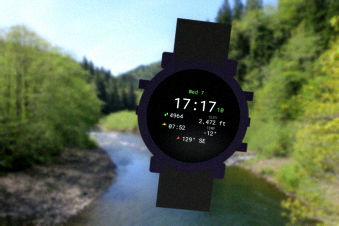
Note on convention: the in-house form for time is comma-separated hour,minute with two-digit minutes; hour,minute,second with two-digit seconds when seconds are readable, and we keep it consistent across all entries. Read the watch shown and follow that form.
17,17
